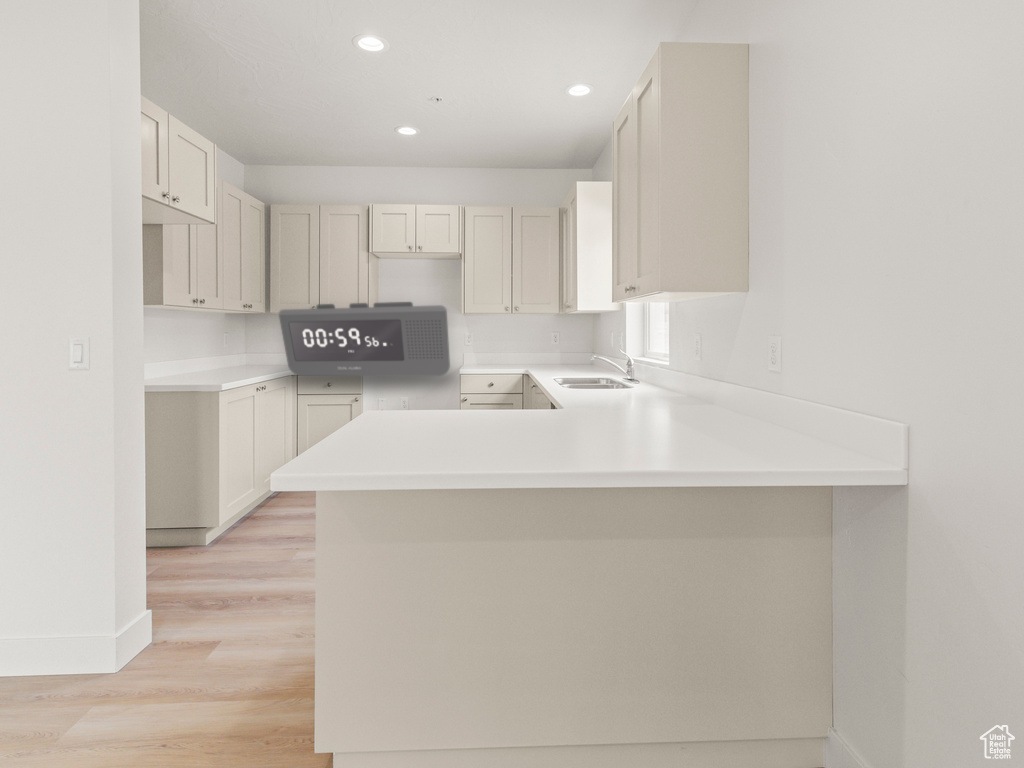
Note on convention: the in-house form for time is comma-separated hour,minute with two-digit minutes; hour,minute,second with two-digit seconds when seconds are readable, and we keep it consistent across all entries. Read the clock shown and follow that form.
0,59,56
